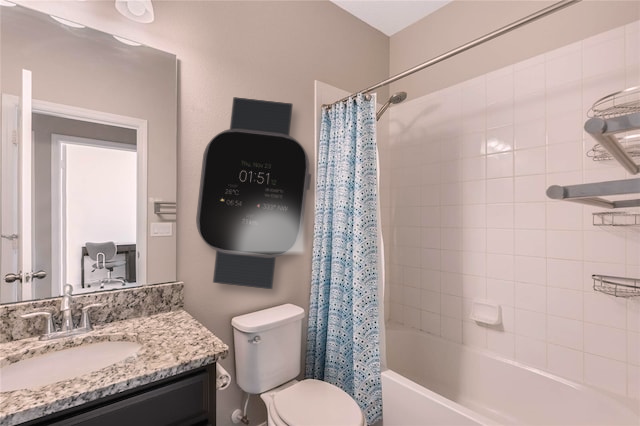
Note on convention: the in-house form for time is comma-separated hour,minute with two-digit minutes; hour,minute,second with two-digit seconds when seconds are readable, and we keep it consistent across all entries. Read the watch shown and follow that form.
1,51
